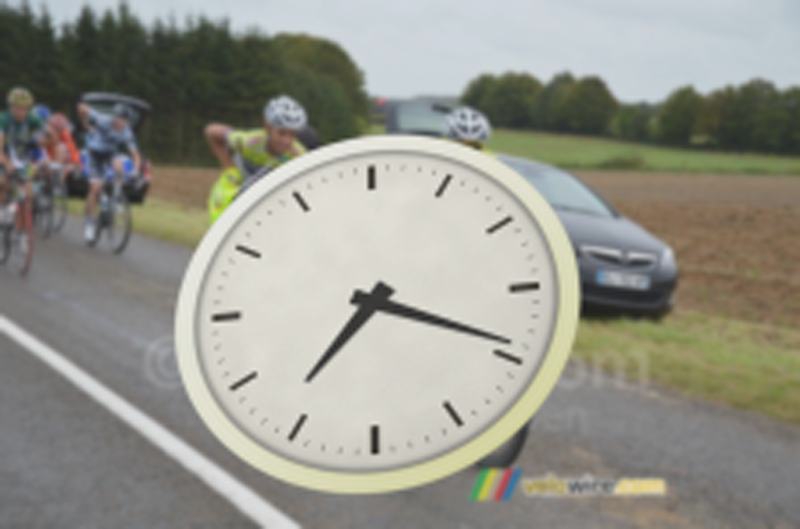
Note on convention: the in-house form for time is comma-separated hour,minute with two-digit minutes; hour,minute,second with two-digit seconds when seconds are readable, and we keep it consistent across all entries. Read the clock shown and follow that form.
7,19
